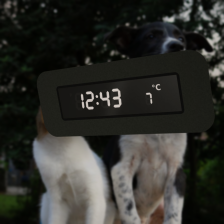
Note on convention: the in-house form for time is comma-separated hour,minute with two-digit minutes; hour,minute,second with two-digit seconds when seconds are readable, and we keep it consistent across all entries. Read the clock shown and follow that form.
12,43
